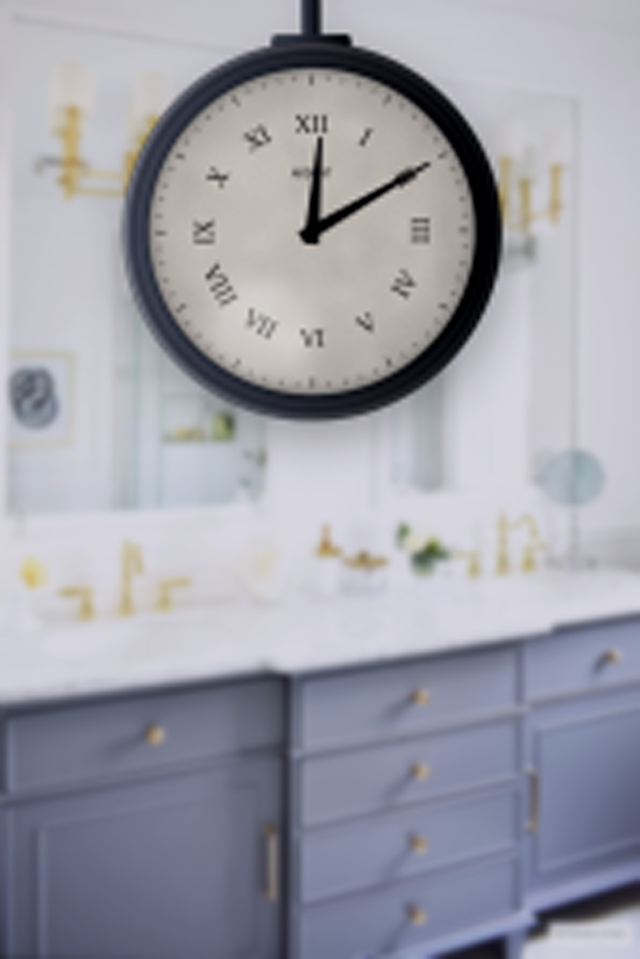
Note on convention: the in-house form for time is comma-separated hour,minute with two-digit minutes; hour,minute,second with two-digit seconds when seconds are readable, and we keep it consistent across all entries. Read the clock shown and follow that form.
12,10
